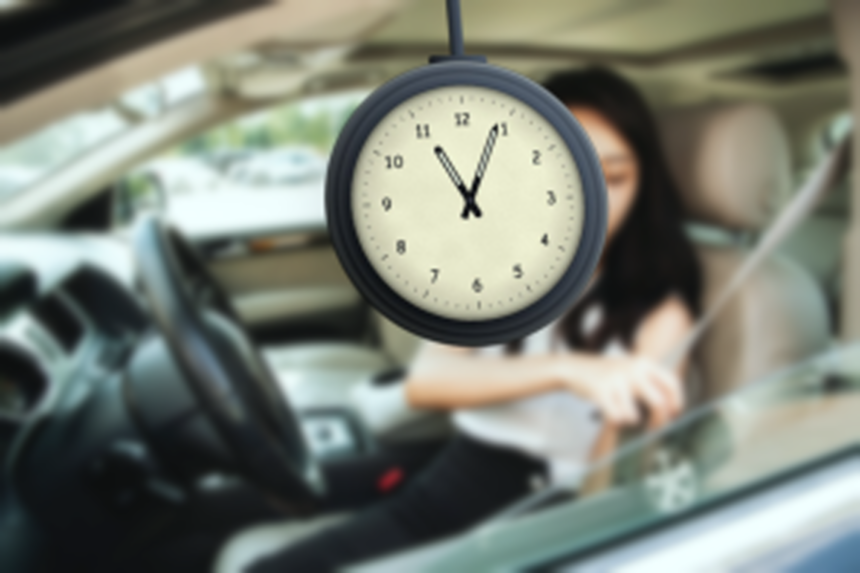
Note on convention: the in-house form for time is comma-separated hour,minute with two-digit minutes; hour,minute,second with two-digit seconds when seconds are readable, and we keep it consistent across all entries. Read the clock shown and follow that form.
11,04
